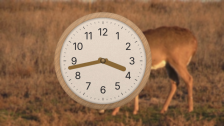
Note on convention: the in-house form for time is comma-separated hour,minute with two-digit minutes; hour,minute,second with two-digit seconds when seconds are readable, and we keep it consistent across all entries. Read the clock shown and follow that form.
3,43
